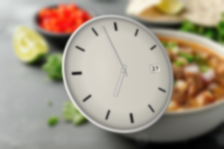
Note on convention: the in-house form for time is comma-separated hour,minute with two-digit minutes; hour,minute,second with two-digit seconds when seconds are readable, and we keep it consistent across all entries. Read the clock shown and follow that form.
6,57
